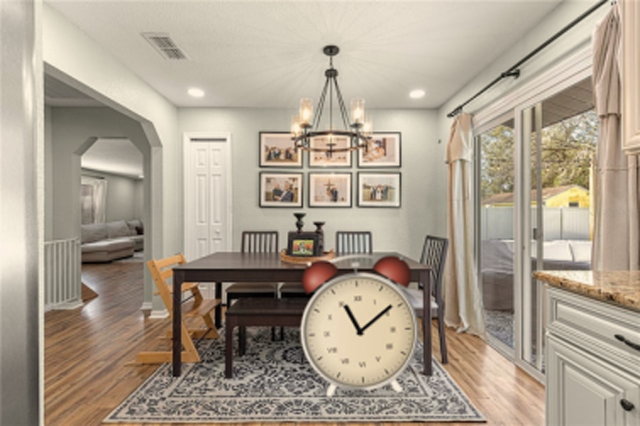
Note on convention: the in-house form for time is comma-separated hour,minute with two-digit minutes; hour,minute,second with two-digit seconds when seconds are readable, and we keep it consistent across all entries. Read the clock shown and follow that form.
11,09
